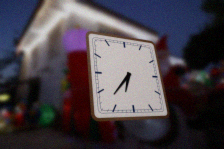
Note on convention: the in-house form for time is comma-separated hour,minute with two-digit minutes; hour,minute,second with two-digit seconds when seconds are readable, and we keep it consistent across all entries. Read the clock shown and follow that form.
6,37
